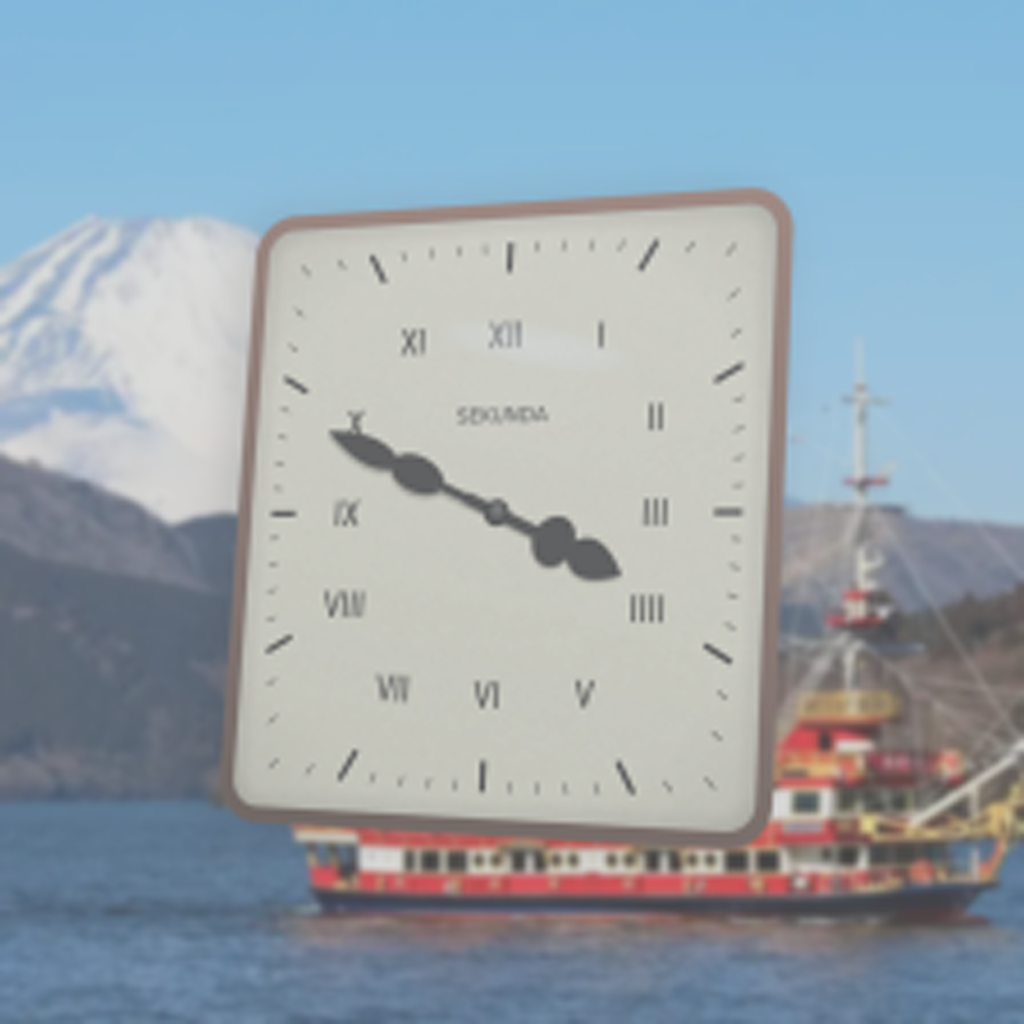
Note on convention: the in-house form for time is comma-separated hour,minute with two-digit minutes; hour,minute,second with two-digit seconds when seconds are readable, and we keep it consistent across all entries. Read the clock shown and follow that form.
3,49
